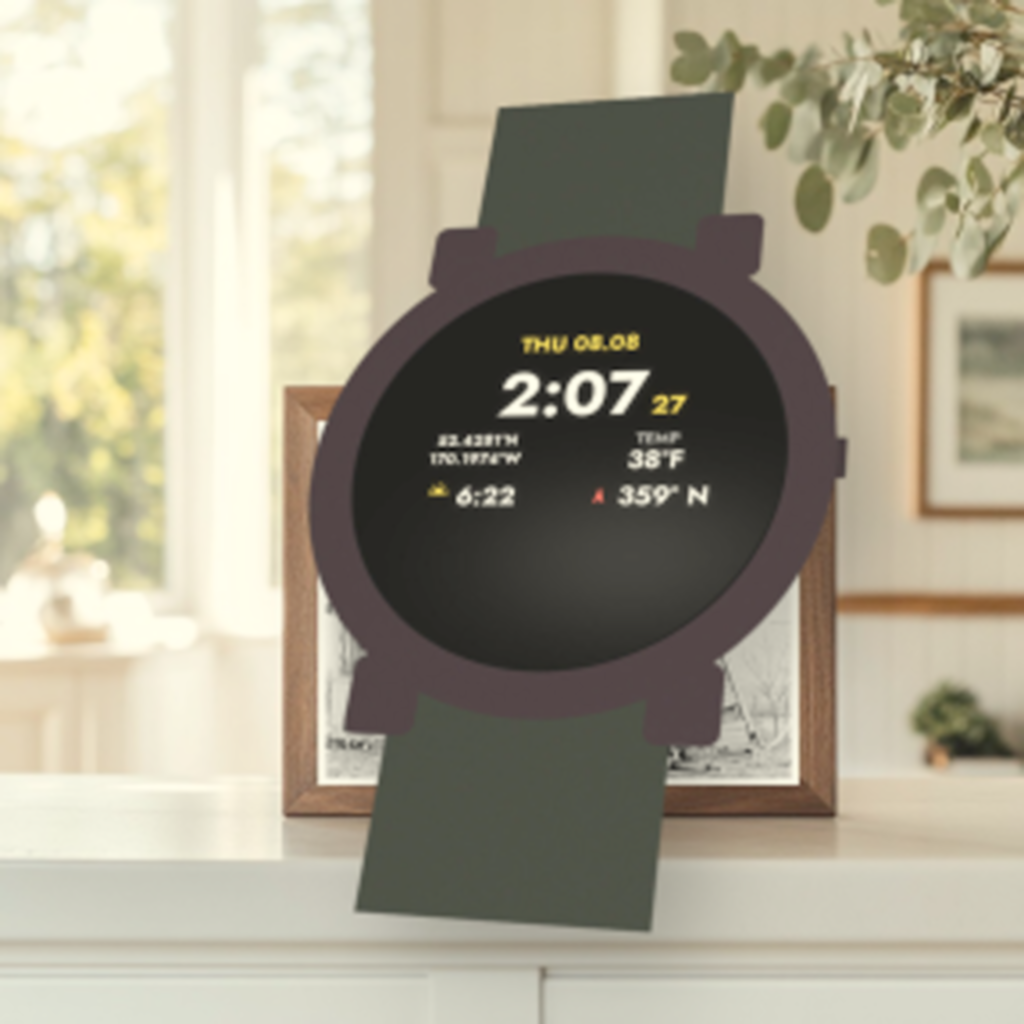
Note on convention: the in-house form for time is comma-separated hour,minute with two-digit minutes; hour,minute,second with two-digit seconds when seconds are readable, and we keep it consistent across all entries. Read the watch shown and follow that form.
2,07
